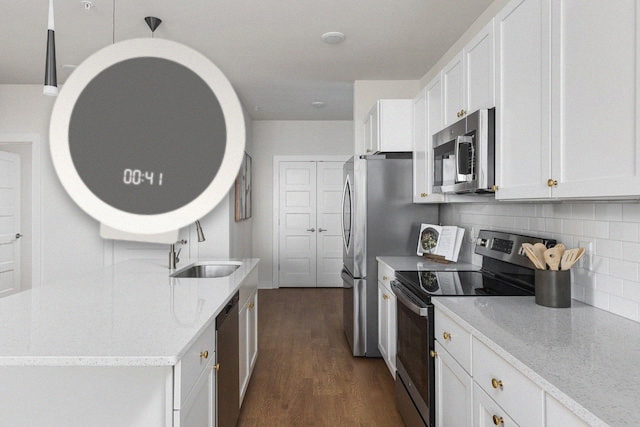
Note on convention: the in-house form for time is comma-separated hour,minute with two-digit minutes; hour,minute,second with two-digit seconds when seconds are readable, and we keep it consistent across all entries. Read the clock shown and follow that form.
0,41
